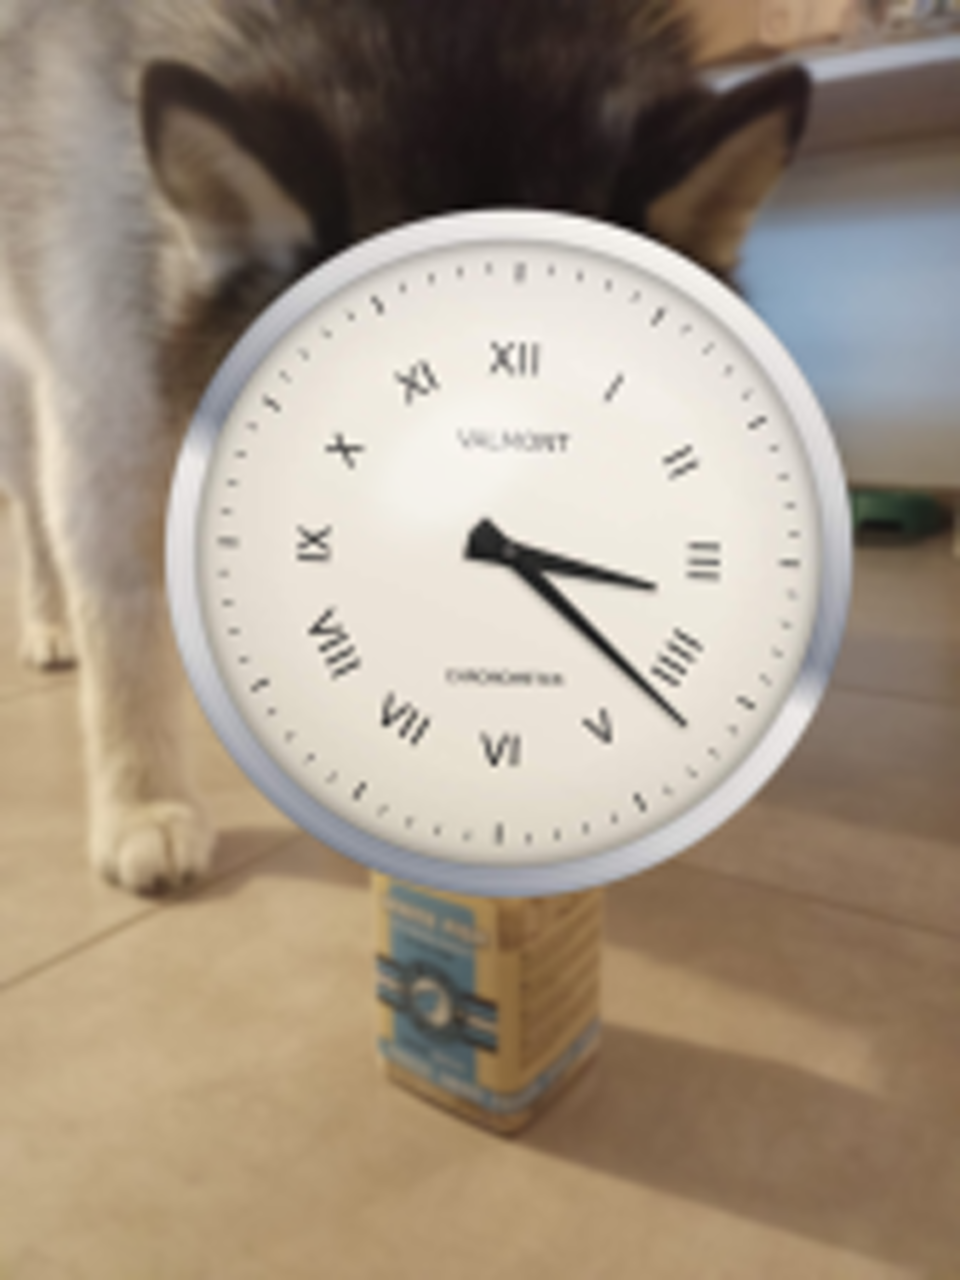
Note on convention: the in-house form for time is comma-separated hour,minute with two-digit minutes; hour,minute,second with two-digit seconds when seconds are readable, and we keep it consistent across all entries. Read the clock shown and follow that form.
3,22
